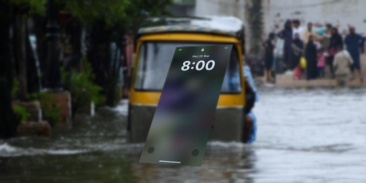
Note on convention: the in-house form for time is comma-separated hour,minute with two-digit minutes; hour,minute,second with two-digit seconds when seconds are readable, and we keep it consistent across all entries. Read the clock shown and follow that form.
8,00
